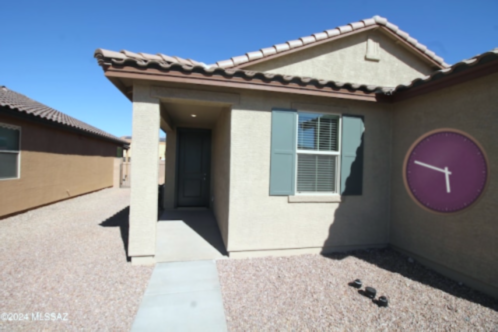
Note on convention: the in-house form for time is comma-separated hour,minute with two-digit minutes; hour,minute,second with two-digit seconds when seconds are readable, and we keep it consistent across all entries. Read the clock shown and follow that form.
5,48
